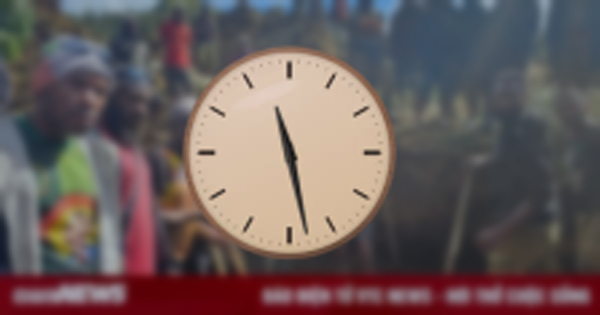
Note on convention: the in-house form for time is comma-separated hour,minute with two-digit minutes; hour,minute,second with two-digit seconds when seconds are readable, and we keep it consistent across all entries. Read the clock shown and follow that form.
11,28
